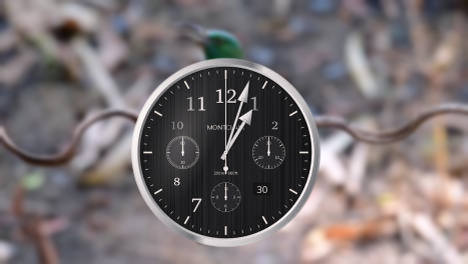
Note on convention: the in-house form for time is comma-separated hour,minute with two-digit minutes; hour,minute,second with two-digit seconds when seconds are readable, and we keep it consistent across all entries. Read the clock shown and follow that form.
1,03
